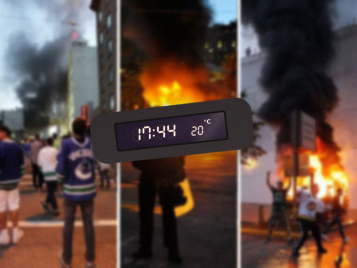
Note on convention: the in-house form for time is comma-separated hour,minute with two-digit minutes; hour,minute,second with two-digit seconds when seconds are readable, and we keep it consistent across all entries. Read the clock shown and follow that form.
17,44
